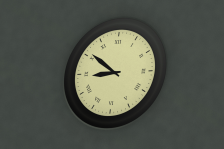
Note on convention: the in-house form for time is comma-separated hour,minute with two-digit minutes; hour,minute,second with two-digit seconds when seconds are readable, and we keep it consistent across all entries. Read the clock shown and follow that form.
8,51
